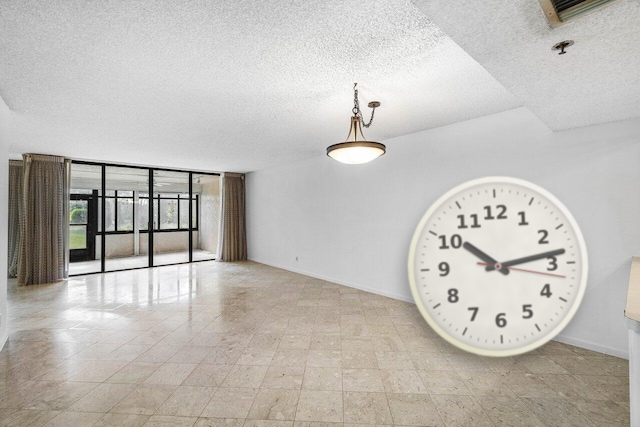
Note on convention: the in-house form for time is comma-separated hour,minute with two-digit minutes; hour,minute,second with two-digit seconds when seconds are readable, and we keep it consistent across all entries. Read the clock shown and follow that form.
10,13,17
